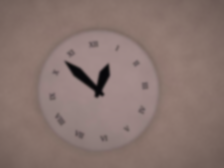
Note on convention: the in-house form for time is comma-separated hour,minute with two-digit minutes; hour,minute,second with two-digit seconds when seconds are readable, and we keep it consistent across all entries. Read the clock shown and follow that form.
12,53
